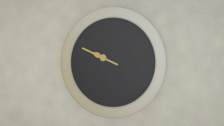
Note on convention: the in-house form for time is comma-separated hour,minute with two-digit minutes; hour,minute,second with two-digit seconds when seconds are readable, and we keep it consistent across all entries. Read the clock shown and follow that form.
9,49
